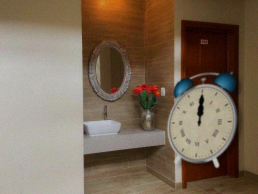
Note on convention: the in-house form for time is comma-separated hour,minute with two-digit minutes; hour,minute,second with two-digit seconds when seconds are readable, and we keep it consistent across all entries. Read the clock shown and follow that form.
12,00
